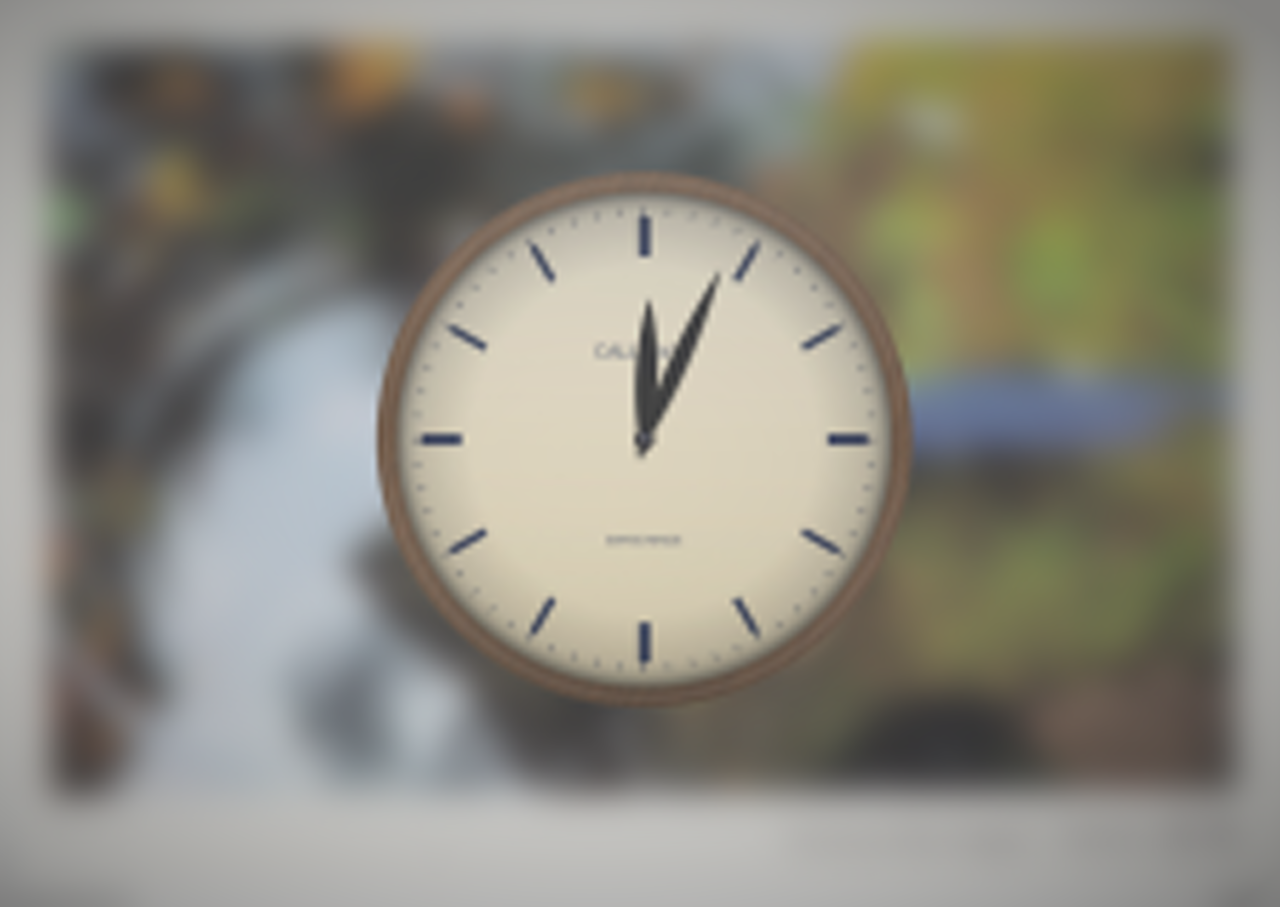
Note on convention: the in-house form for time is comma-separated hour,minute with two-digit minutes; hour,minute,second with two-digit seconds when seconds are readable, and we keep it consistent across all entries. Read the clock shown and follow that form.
12,04
